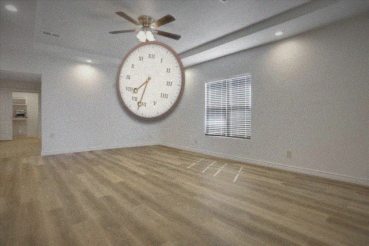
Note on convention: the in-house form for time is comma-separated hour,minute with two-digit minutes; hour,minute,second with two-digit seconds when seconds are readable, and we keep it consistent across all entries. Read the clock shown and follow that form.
7,32
